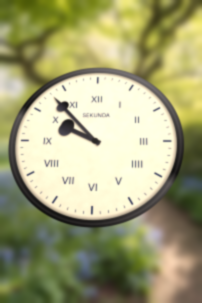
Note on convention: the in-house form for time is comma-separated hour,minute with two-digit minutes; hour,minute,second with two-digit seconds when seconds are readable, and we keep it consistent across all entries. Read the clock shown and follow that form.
9,53
